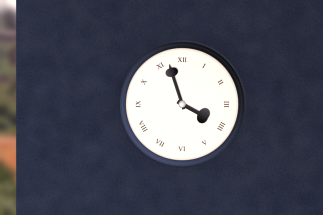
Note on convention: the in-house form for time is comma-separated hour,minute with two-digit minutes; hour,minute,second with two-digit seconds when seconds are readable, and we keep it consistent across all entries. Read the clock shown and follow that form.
3,57
